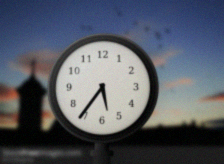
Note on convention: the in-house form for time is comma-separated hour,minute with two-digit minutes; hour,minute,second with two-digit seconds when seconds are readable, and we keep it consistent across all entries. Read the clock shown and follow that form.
5,36
